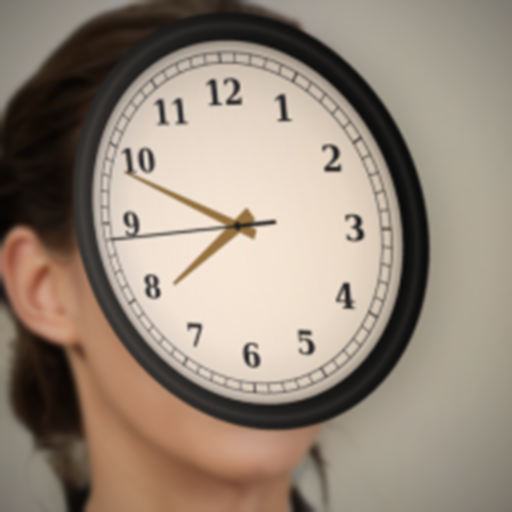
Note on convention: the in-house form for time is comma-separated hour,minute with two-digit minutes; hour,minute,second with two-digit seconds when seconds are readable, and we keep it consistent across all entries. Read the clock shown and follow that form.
7,48,44
